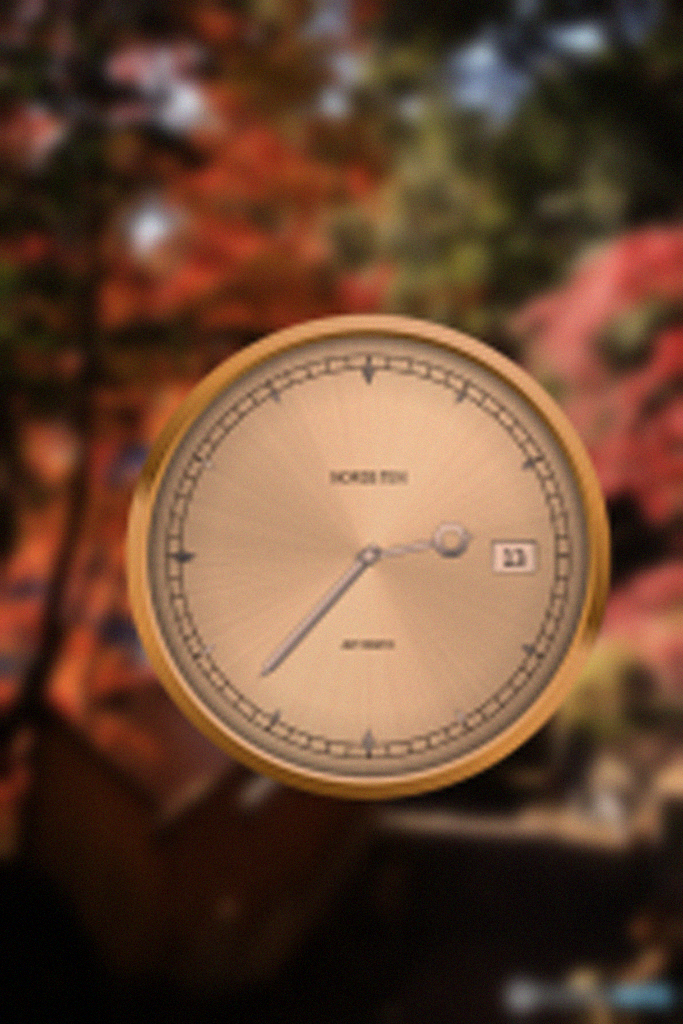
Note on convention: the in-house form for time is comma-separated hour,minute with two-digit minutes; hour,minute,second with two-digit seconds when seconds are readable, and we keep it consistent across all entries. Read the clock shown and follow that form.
2,37
